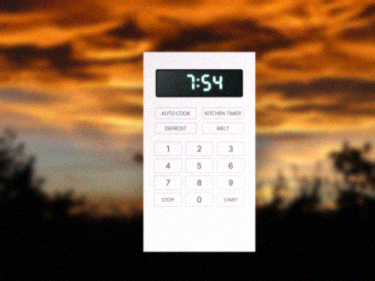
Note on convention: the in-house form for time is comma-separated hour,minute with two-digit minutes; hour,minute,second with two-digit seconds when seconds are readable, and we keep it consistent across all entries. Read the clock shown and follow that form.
7,54
